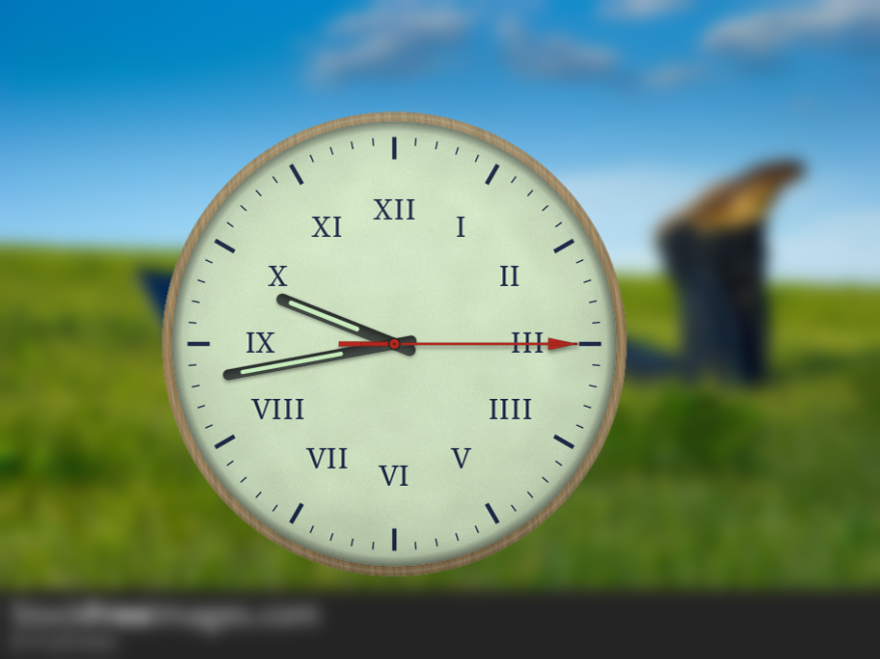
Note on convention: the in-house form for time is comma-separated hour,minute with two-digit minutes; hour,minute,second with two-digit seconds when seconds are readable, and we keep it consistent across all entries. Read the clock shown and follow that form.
9,43,15
